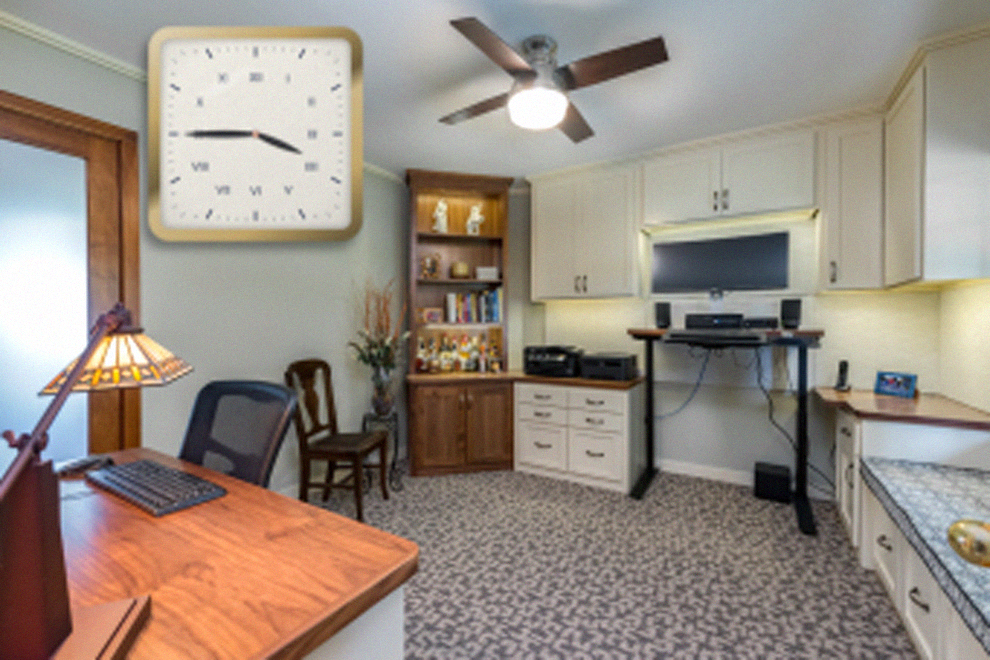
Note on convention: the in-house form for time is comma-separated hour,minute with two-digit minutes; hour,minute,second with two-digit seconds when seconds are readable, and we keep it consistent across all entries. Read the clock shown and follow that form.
3,45
